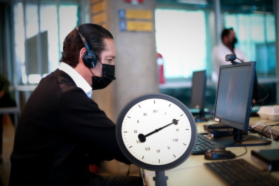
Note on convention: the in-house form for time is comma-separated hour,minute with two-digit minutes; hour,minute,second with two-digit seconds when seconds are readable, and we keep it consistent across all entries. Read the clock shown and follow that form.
8,11
